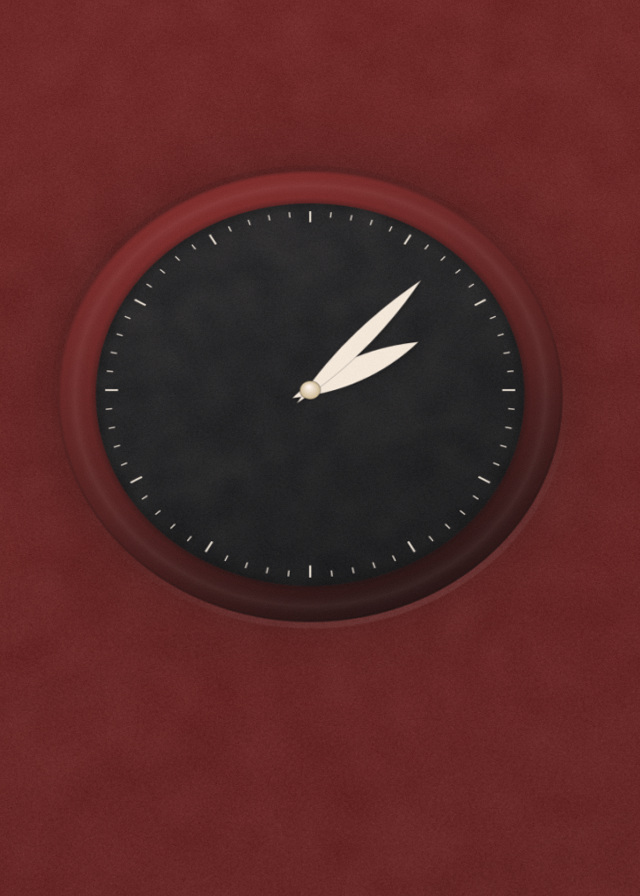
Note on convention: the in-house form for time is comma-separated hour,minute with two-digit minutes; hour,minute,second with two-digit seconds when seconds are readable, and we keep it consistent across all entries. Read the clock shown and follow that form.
2,07
